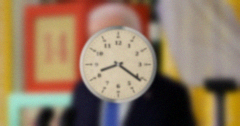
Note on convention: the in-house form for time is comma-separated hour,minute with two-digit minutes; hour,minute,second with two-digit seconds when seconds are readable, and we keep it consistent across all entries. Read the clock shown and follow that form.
8,21
